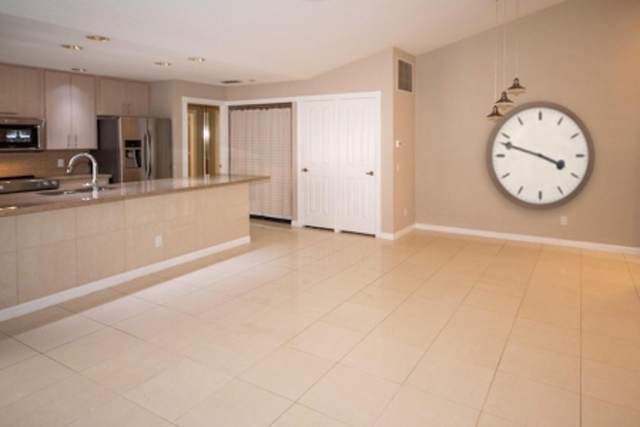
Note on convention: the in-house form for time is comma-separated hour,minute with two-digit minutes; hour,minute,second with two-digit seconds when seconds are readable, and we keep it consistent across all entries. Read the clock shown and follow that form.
3,48
